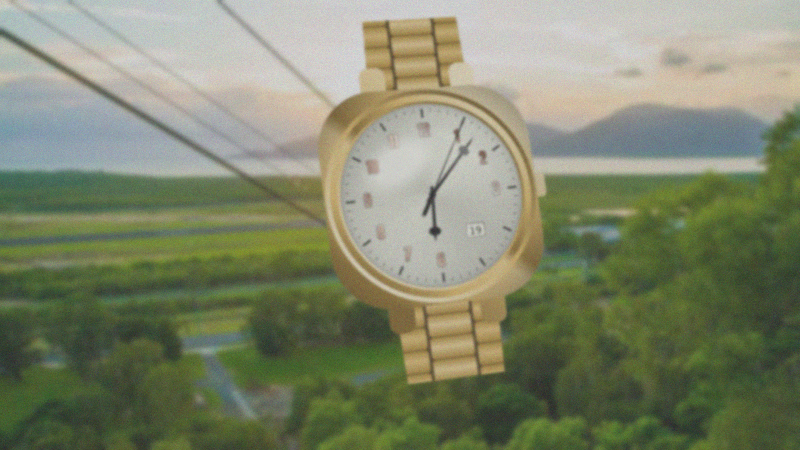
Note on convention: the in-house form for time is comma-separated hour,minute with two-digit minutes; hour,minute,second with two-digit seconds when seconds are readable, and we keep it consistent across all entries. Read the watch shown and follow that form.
6,07,05
